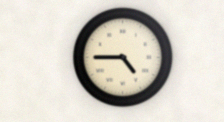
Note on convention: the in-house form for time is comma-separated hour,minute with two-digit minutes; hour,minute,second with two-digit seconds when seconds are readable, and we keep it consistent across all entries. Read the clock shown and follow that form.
4,45
